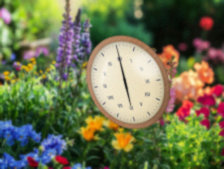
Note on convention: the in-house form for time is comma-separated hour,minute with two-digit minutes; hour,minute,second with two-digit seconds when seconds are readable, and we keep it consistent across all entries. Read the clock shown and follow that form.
6,00
